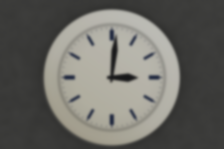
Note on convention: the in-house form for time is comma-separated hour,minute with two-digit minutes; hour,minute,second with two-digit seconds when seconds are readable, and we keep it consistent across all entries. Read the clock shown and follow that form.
3,01
